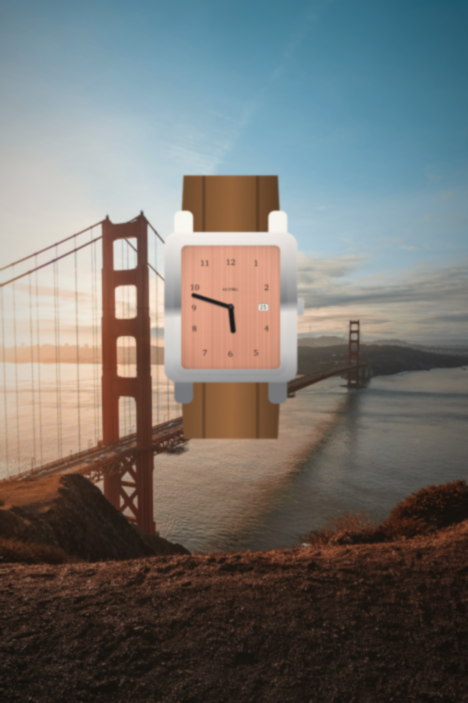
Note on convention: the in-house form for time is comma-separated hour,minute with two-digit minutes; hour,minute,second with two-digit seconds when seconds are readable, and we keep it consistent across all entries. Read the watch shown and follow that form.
5,48
